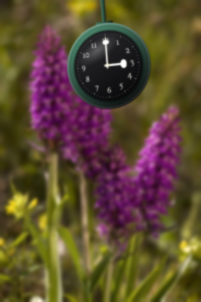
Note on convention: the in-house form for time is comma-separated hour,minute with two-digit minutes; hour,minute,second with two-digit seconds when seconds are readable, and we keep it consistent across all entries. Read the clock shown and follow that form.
3,00
